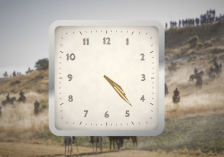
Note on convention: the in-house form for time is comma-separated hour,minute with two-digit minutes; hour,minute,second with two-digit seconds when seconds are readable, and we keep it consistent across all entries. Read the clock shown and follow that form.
4,23
